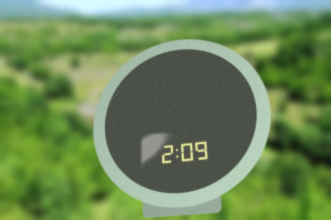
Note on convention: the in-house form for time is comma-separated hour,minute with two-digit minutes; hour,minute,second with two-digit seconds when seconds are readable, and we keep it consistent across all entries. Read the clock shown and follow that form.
2,09
